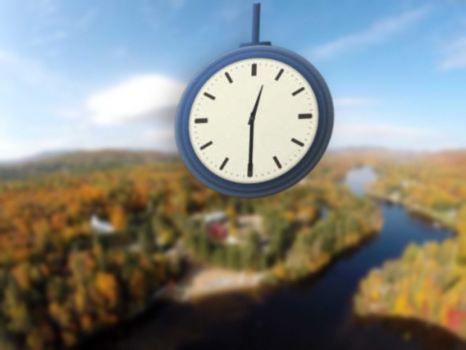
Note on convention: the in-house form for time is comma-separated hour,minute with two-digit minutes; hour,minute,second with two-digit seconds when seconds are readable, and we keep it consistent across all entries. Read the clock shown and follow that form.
12,30
